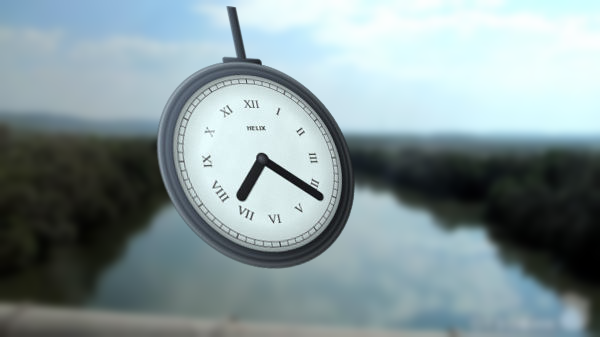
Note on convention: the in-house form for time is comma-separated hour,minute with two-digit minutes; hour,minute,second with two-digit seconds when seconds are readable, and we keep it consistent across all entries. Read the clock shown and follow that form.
7,21
